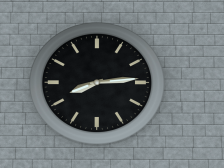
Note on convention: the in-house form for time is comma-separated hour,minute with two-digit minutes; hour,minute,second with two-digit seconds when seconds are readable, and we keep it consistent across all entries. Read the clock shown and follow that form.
8,14
